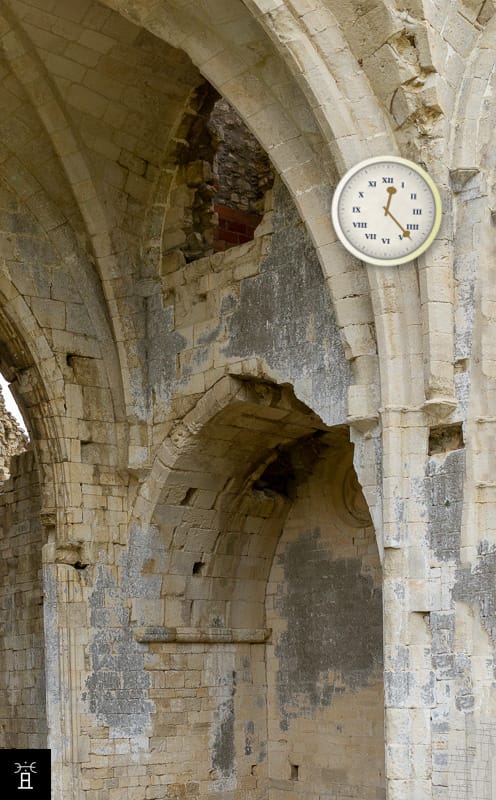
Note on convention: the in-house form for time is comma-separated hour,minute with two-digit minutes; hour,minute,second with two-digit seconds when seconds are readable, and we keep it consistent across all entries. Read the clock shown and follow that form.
12,23
